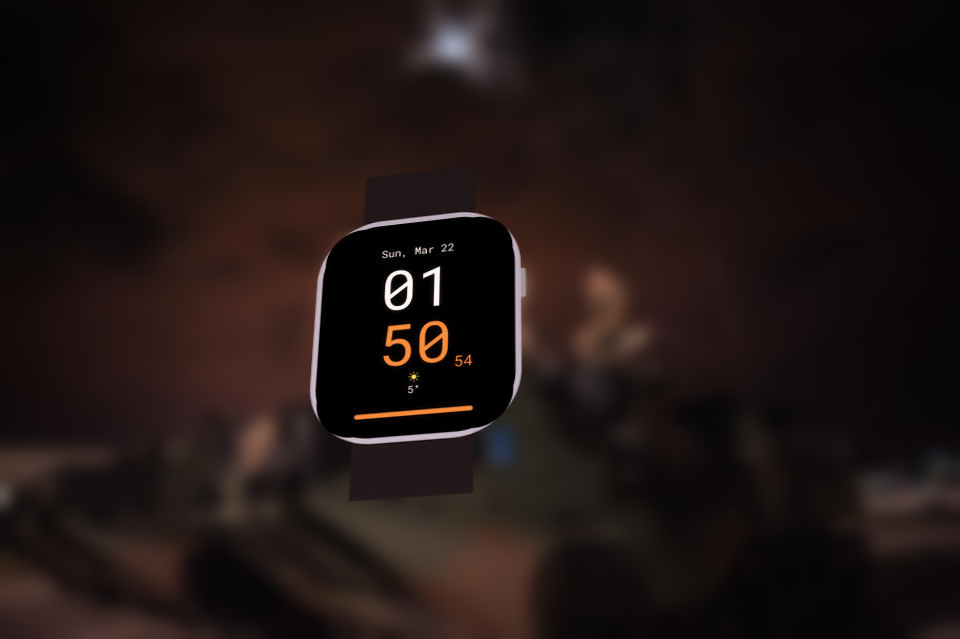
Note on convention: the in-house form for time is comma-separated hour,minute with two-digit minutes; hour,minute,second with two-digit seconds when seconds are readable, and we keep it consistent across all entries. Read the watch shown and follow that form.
1,50,54
